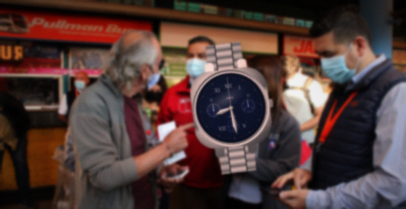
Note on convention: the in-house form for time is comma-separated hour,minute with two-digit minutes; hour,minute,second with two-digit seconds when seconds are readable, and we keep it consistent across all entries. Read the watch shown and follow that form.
8,29
